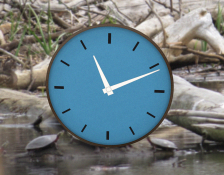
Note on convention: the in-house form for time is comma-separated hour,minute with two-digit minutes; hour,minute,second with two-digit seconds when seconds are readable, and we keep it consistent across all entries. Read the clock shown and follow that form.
11,11
